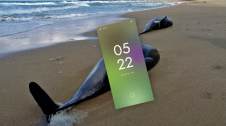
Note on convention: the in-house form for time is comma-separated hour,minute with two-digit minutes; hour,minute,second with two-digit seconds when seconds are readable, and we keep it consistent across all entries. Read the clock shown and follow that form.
5,22
